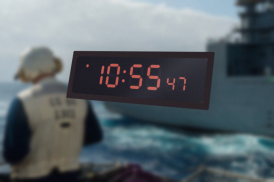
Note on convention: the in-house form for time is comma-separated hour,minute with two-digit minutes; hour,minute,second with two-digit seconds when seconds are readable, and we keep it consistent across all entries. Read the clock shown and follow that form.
10,55,47
